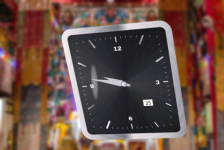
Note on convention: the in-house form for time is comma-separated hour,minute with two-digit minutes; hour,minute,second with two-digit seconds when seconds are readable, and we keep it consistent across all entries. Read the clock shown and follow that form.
9,47
